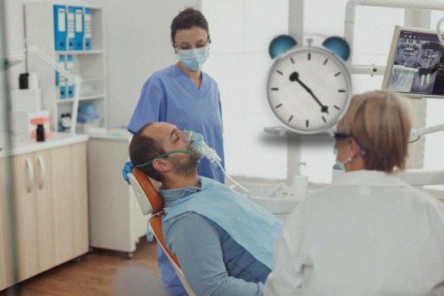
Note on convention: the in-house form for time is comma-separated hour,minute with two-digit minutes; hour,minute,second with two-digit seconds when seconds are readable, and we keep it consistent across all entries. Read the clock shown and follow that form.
10,23
